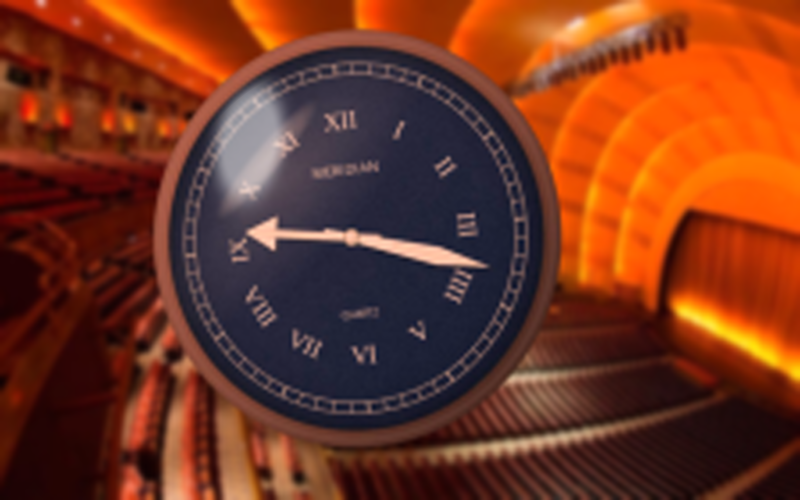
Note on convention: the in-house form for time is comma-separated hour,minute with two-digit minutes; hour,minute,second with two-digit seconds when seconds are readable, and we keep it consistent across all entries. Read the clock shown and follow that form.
9,18
